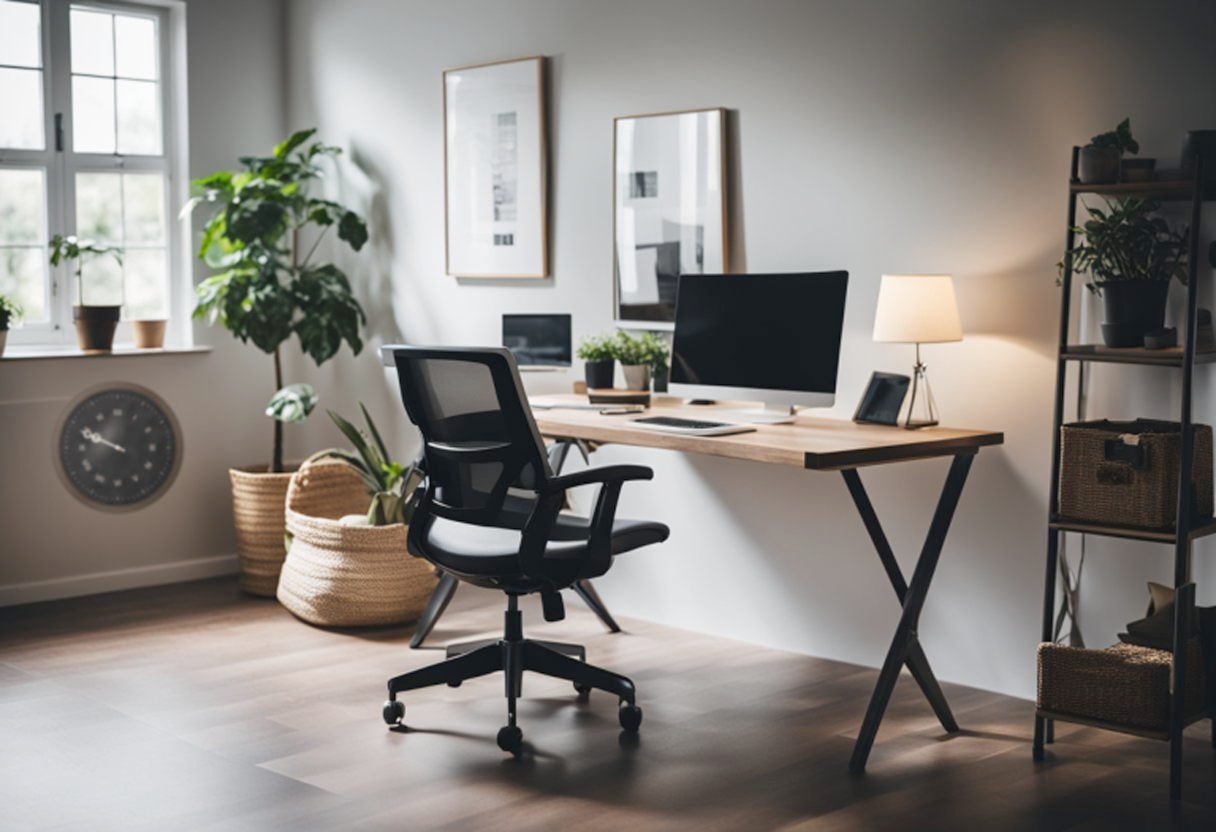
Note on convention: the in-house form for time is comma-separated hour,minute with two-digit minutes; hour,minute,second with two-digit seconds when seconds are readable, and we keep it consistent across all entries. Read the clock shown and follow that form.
9,49
